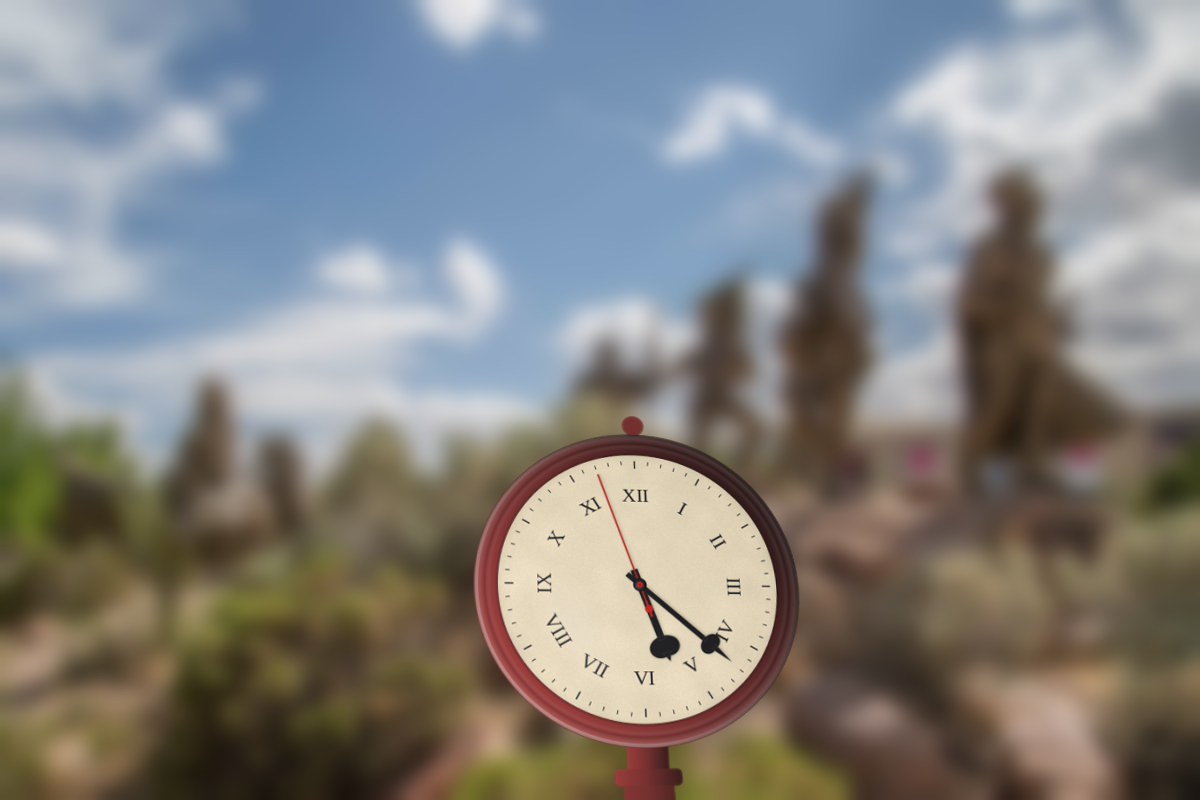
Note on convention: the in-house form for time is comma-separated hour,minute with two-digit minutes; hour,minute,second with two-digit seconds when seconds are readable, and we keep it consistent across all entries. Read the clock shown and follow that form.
5,21,57
